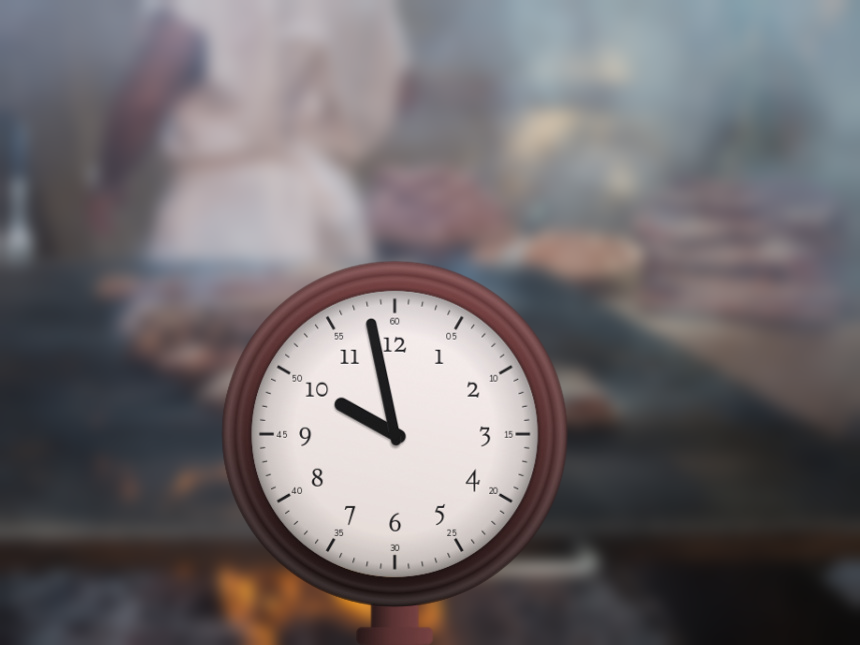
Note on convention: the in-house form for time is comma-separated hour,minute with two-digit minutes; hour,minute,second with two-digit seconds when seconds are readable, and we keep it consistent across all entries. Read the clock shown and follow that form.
9,58
